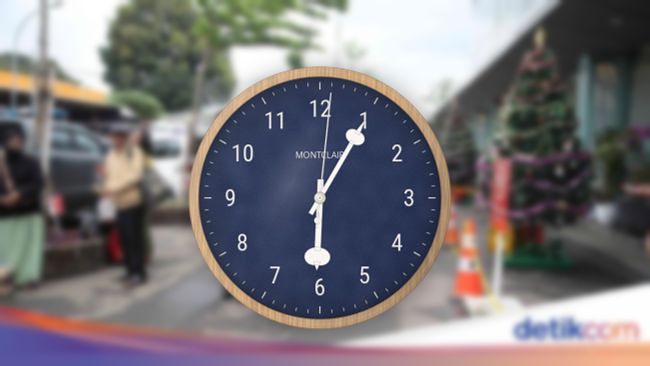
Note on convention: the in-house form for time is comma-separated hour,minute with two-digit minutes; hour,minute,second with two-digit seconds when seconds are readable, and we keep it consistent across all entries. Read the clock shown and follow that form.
6,05,01
